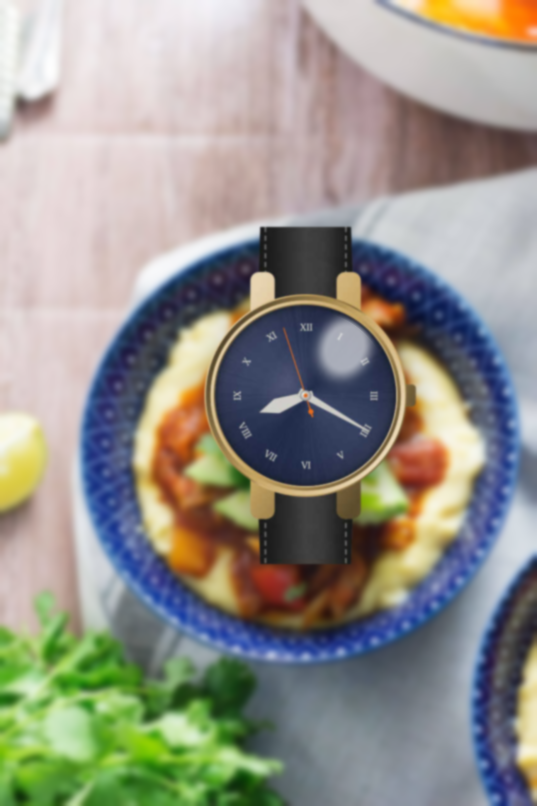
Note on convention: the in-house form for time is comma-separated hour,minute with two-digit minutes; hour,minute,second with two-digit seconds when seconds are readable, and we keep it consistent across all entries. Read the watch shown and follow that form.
8,19,57
